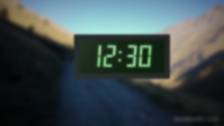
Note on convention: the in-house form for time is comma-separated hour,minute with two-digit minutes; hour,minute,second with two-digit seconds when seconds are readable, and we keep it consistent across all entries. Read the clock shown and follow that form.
12,30
